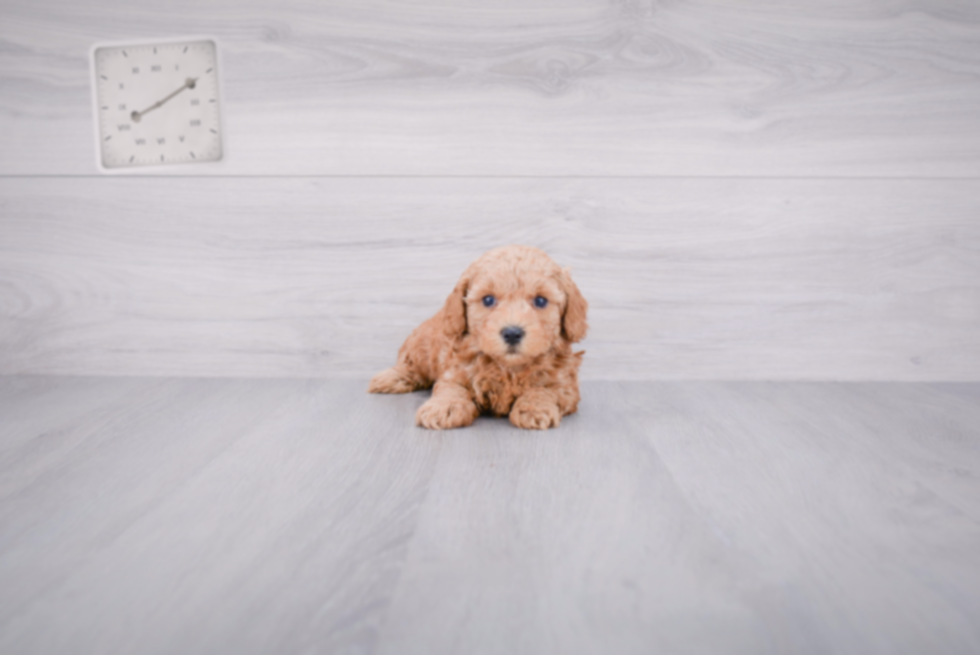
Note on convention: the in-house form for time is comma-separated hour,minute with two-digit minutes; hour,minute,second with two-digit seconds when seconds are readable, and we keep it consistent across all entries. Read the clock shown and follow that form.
8,10
